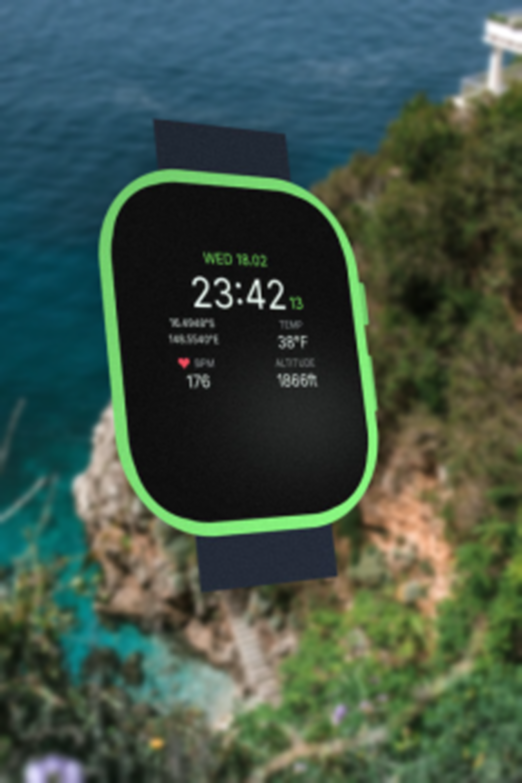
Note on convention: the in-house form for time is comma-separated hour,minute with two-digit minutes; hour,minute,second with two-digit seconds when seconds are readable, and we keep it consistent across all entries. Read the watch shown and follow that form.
23,42
